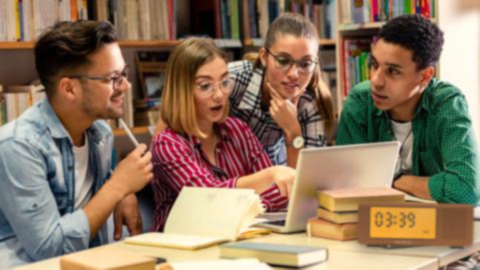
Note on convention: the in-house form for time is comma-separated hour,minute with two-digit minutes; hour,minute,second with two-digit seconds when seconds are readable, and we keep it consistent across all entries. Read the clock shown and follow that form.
3,39
